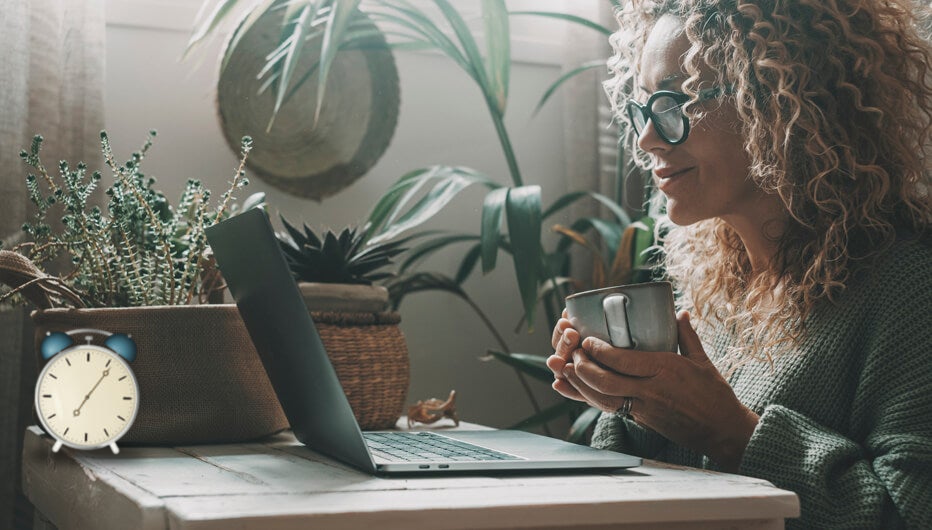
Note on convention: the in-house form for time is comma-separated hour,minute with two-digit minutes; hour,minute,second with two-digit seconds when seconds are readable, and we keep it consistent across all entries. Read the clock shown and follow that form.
7,06
